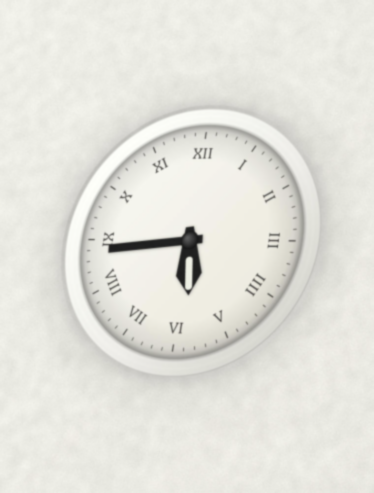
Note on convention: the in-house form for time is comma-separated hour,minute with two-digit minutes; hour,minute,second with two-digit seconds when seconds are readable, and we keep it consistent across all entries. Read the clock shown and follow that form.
5,44
